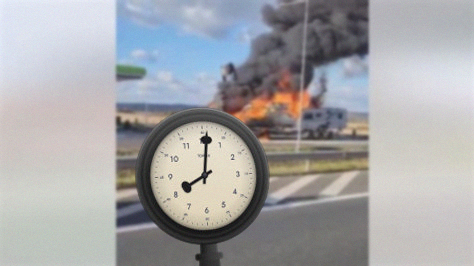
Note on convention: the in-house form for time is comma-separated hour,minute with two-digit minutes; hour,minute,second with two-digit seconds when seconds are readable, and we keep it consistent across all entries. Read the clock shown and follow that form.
8,01
